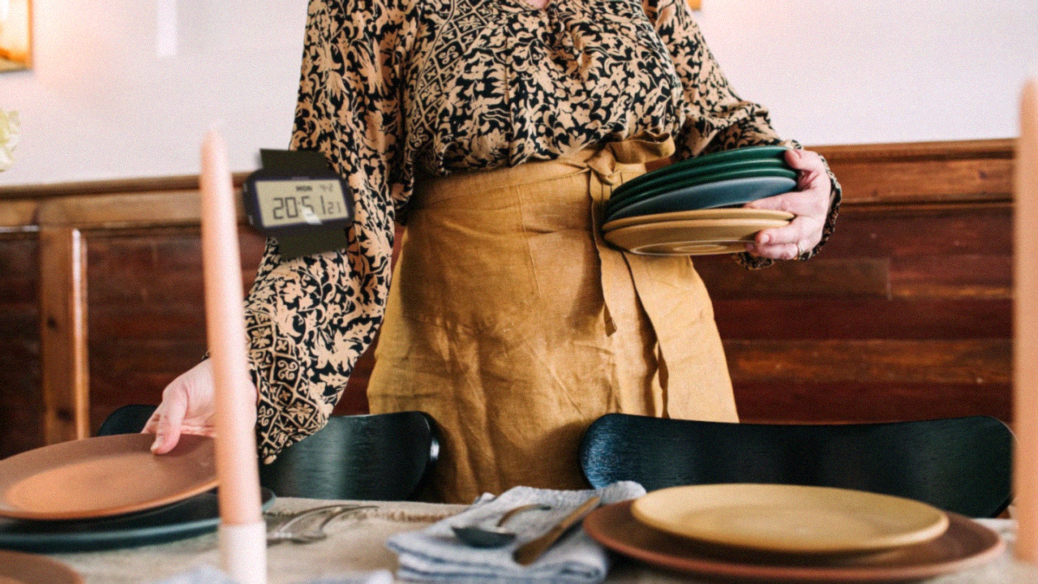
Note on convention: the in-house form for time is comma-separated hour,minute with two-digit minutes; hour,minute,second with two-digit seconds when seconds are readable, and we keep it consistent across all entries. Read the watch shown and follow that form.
20,51,21
